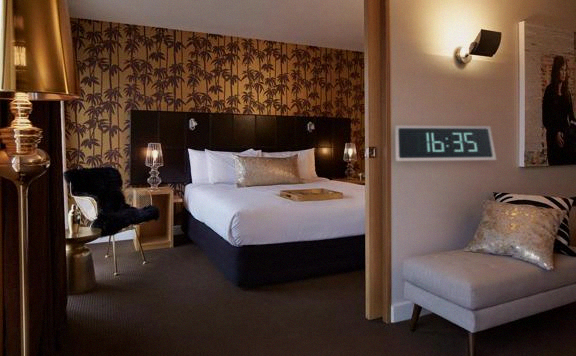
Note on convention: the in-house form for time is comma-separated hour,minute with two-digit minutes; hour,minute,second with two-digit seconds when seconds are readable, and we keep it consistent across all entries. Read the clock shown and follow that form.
16,35
